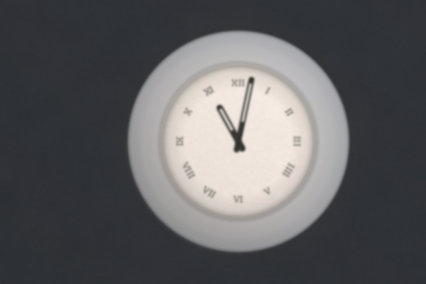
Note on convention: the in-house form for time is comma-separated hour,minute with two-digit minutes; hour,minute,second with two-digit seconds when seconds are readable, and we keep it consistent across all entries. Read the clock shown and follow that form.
11,02
